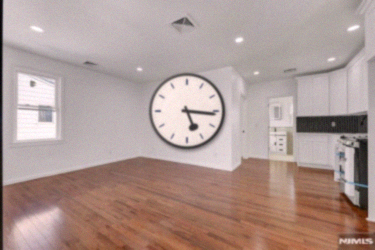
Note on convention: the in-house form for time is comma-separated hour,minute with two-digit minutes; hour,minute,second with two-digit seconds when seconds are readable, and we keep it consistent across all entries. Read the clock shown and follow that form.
5,16
